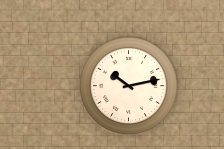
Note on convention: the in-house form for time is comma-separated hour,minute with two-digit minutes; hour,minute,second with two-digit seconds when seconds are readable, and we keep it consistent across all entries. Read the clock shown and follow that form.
10,13
